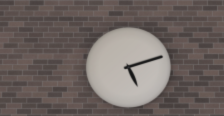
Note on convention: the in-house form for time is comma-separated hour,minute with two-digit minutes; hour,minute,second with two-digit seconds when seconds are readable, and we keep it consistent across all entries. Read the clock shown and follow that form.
5,12
